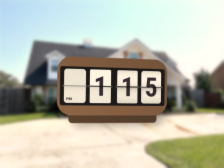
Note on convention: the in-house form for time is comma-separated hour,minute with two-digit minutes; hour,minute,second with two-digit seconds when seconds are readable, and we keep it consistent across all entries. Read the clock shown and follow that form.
1,15
